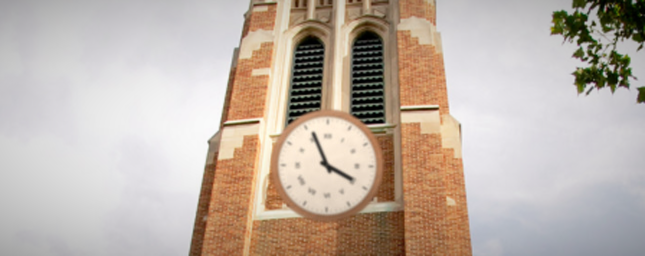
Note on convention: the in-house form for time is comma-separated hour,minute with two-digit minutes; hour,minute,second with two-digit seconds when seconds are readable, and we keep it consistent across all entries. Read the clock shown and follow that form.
3,56
